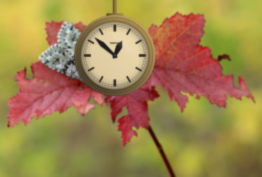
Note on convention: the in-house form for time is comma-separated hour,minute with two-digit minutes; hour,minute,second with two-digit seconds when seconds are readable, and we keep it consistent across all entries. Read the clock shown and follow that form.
12,52
